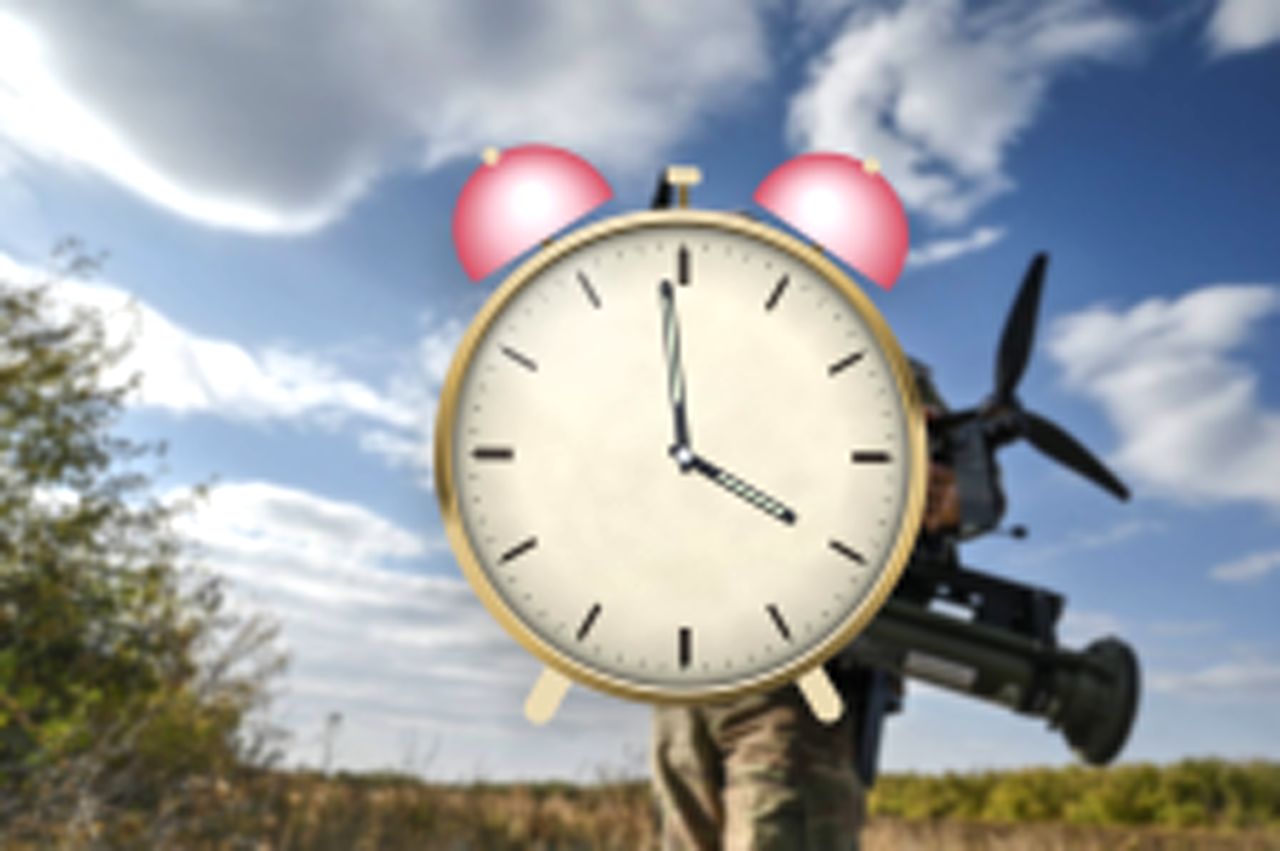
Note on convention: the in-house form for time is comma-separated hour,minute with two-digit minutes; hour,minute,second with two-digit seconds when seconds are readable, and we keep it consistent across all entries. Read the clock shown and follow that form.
3,59
